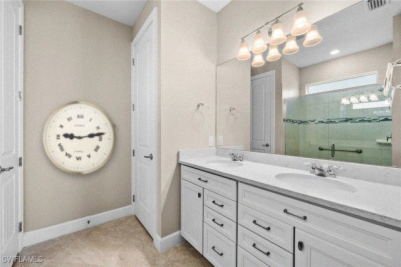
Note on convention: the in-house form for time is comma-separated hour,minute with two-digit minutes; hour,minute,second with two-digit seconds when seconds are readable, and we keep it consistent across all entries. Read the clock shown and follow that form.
9,13
